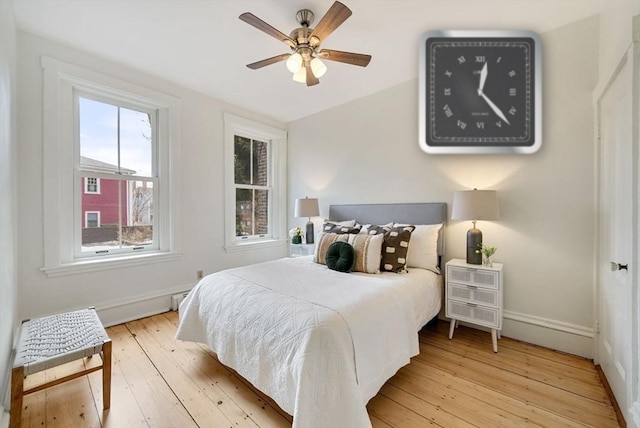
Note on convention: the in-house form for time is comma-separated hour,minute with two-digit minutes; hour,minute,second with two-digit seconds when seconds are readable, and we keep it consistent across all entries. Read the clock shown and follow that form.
12,23
